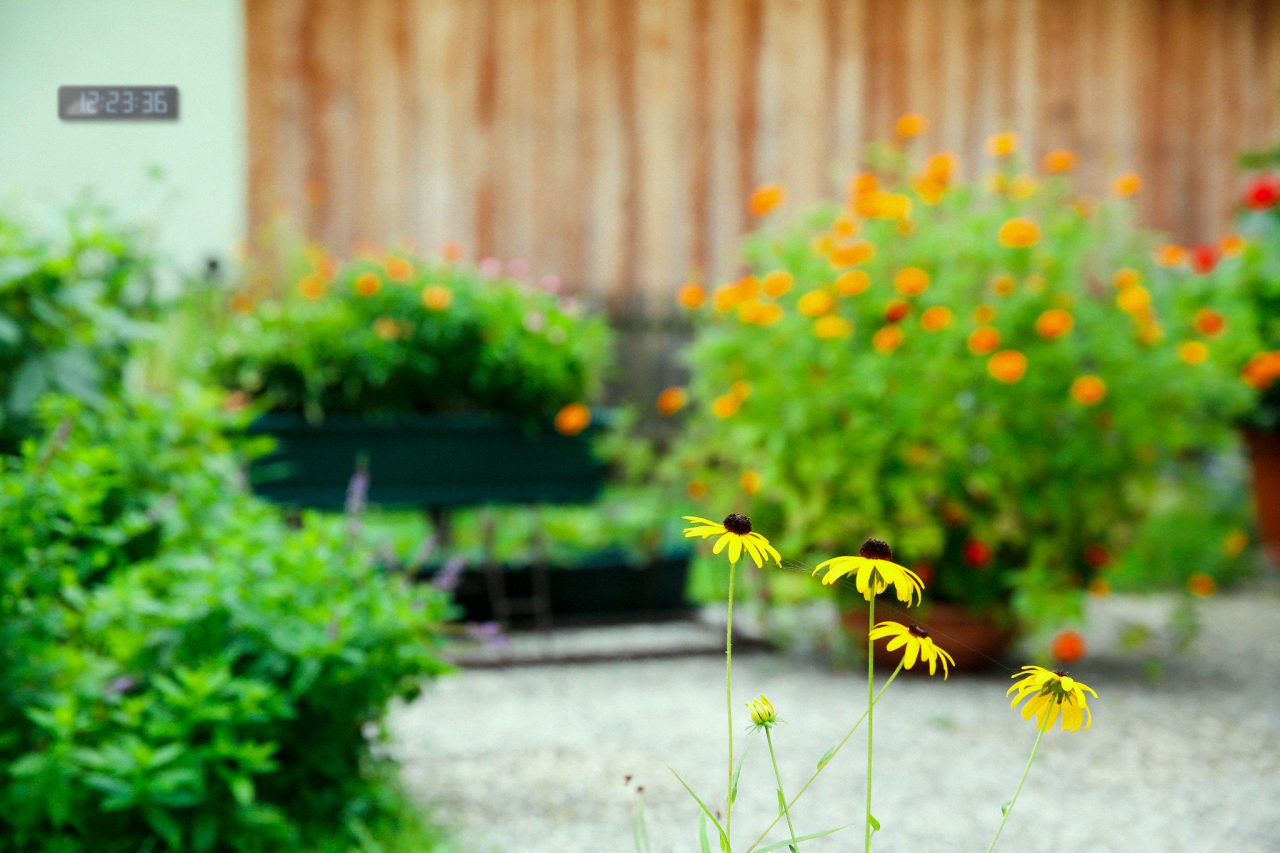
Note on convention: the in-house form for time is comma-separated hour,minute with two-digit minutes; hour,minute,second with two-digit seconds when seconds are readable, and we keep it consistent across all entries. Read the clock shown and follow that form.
12,23,36
